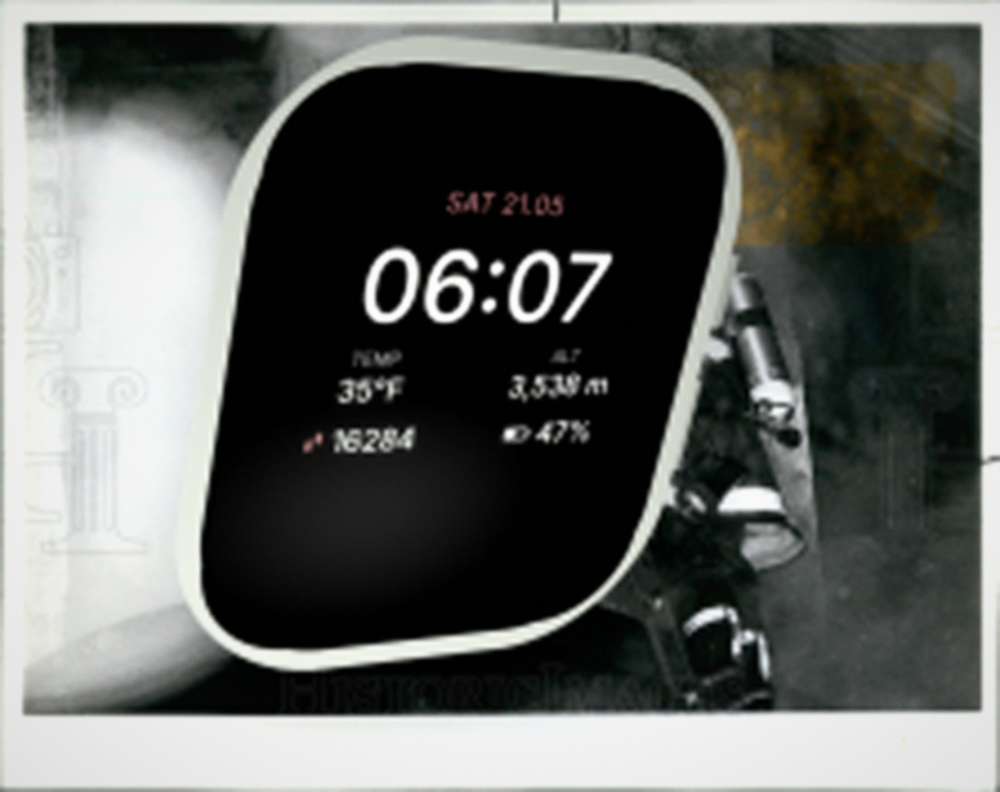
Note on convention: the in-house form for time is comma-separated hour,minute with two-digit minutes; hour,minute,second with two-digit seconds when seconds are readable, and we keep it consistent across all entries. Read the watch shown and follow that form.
6,07
